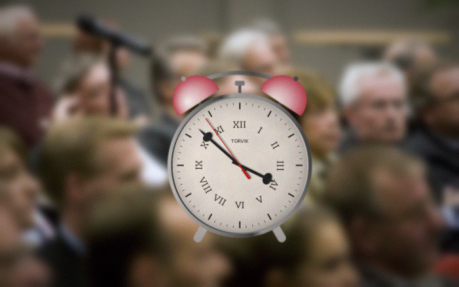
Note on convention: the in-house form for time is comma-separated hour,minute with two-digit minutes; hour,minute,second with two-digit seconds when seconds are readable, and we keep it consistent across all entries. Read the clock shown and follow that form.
3,51,54
